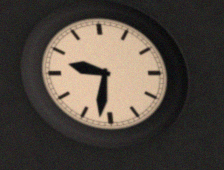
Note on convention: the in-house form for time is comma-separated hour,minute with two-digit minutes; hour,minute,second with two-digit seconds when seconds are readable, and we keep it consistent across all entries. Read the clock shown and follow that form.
9,32
